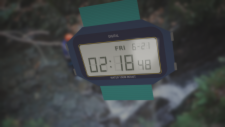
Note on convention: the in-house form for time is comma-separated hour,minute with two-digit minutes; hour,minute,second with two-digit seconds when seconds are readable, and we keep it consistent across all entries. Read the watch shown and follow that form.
2,18,48
